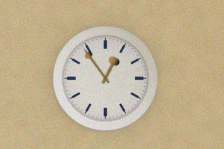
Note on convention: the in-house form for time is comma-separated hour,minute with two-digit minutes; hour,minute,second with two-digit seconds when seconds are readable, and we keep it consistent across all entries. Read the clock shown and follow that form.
12,54
